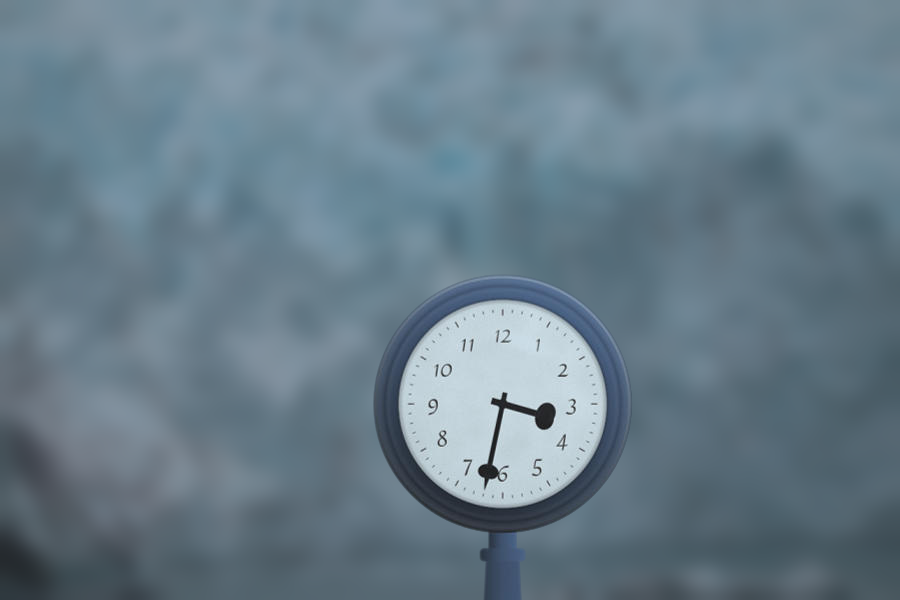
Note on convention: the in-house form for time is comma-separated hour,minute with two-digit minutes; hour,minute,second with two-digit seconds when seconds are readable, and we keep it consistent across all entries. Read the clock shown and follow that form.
3,32
